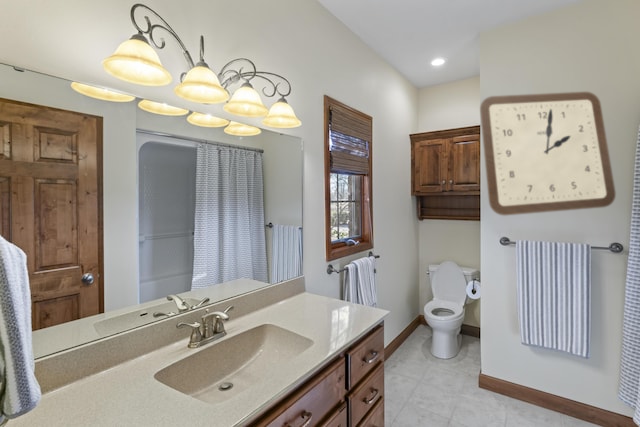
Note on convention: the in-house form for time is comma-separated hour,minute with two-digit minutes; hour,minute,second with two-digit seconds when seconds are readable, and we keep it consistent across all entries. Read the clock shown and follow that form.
2,02
